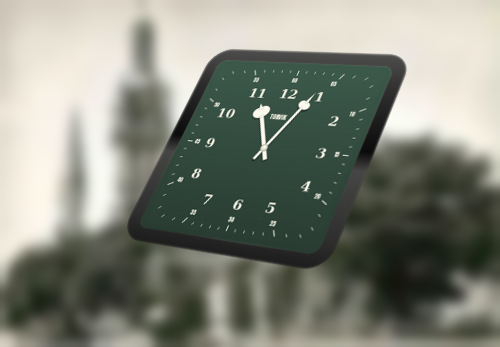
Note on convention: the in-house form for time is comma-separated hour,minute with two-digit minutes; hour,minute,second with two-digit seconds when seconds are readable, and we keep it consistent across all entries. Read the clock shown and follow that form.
11,04
